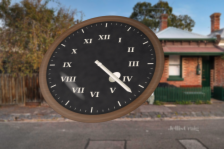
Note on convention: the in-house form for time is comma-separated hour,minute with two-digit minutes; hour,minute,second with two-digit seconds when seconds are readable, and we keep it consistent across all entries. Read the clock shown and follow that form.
4,22
